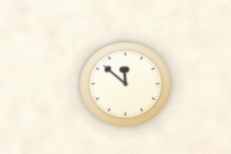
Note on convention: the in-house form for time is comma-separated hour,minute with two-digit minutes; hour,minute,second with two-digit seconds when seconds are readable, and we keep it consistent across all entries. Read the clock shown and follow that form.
11,52
